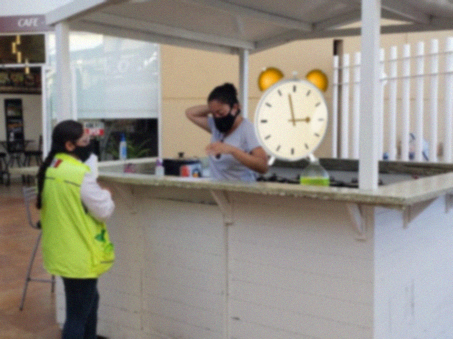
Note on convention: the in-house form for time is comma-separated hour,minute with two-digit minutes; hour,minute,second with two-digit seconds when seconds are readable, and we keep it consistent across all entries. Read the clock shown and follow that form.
2,58
